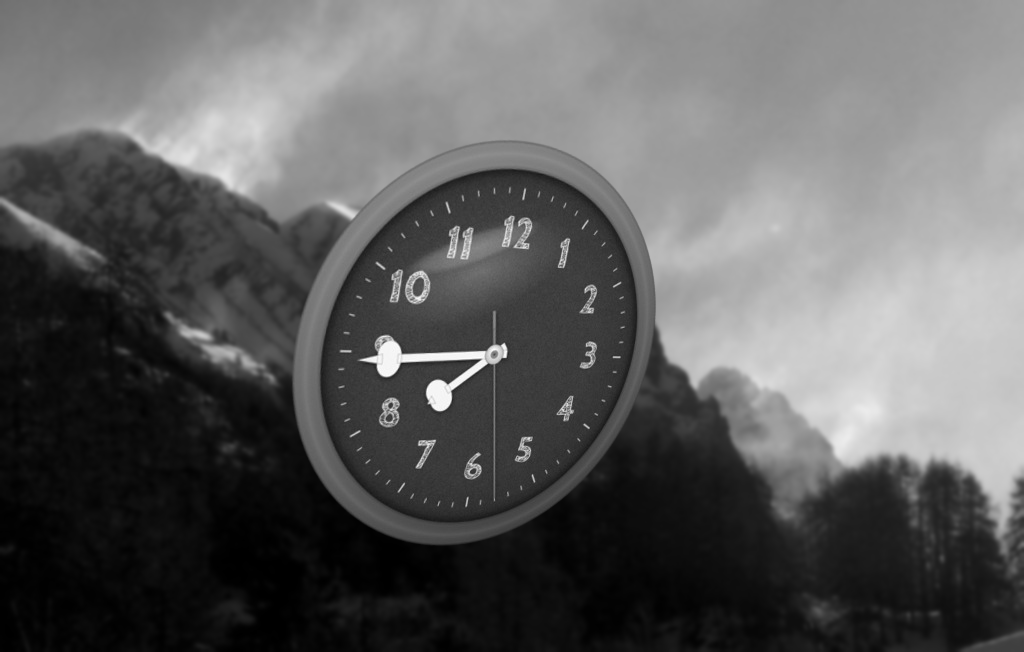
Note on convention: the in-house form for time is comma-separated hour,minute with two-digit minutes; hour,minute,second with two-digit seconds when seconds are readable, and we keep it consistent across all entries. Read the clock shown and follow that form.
7,44,28
